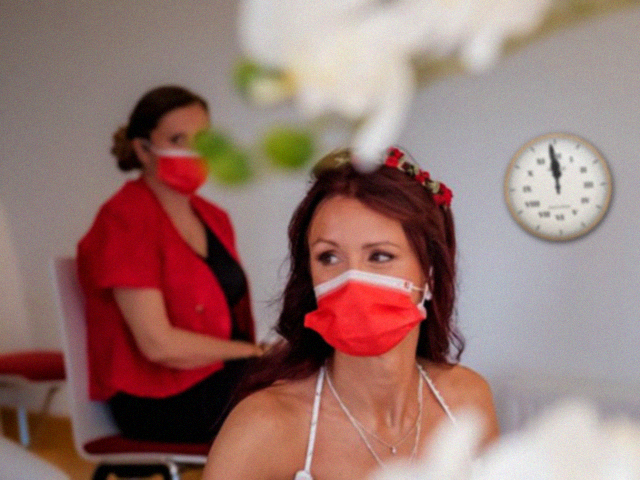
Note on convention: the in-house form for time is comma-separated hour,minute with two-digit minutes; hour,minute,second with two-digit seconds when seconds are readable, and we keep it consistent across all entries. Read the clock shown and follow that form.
11,59
